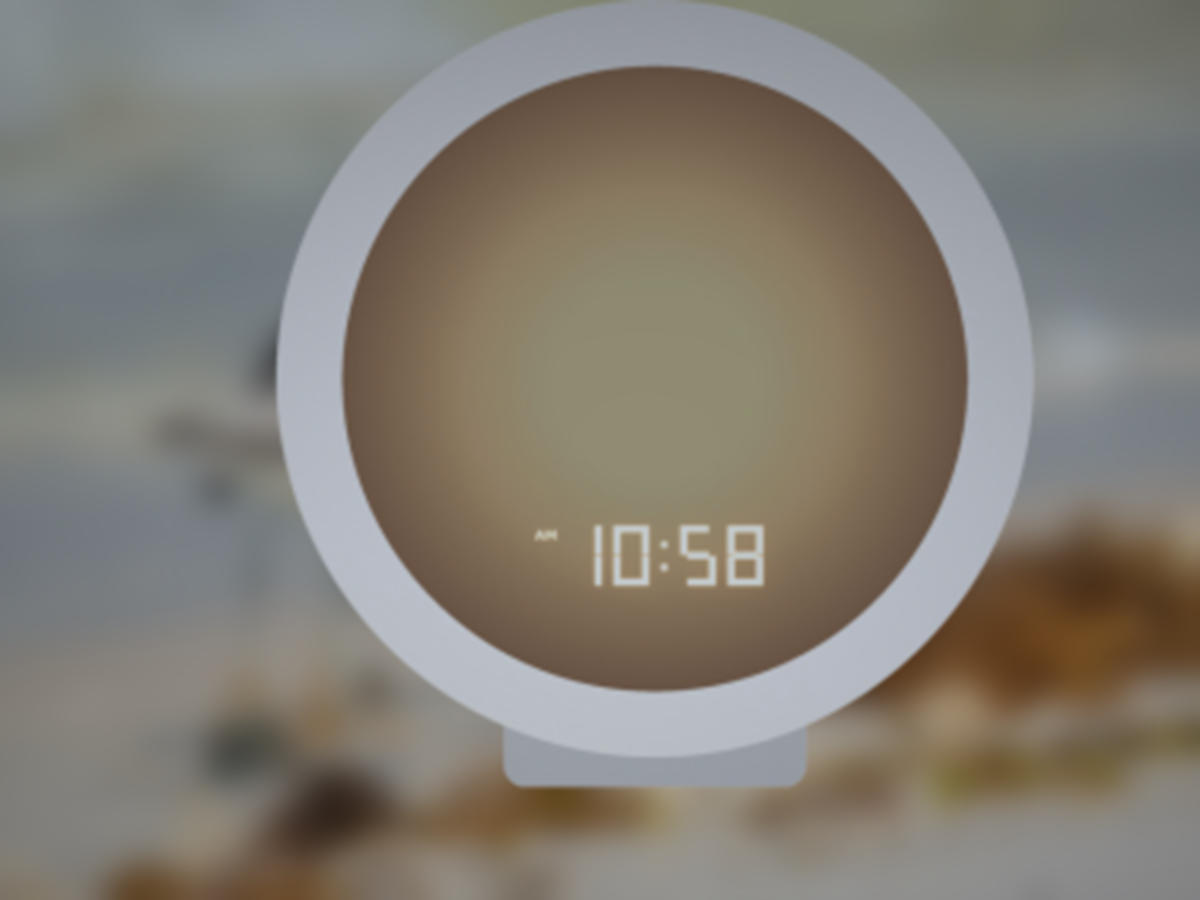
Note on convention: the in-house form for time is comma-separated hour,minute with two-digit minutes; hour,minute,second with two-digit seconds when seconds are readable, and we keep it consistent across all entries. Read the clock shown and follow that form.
10,58
